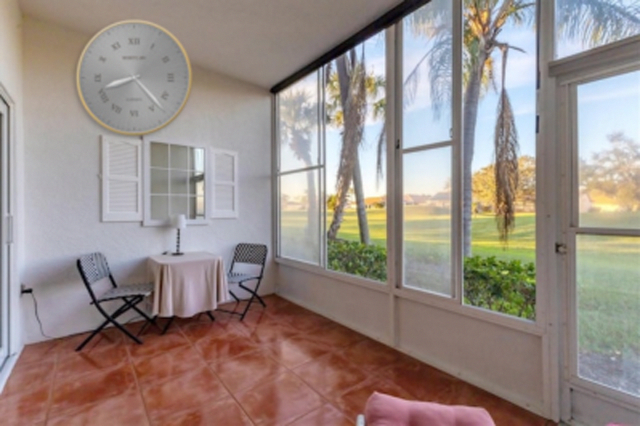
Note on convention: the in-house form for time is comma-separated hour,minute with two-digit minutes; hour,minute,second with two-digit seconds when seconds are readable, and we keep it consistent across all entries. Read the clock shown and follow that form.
8,23
